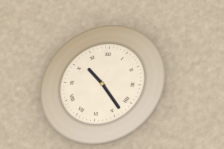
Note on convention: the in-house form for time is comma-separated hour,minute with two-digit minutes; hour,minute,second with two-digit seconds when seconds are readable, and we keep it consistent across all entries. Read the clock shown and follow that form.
10,23
